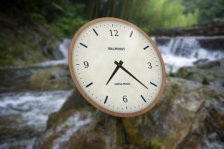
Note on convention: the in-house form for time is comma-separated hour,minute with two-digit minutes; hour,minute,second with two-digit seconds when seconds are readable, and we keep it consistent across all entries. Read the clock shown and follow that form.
7,22
